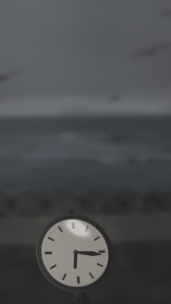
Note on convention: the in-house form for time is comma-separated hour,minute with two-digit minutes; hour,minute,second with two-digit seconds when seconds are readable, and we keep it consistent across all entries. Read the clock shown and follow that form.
6,16
